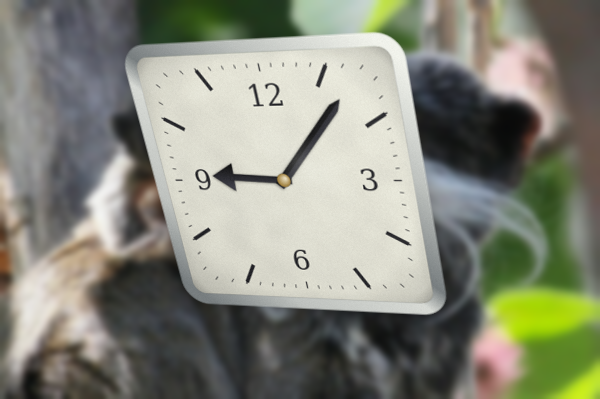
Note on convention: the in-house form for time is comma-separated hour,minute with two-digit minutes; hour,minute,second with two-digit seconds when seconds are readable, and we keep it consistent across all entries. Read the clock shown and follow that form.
9,07
